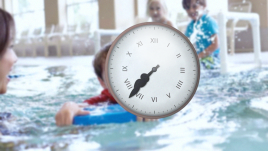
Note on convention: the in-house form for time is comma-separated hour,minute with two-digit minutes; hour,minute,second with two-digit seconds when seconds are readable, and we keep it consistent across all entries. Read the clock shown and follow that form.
7,37
